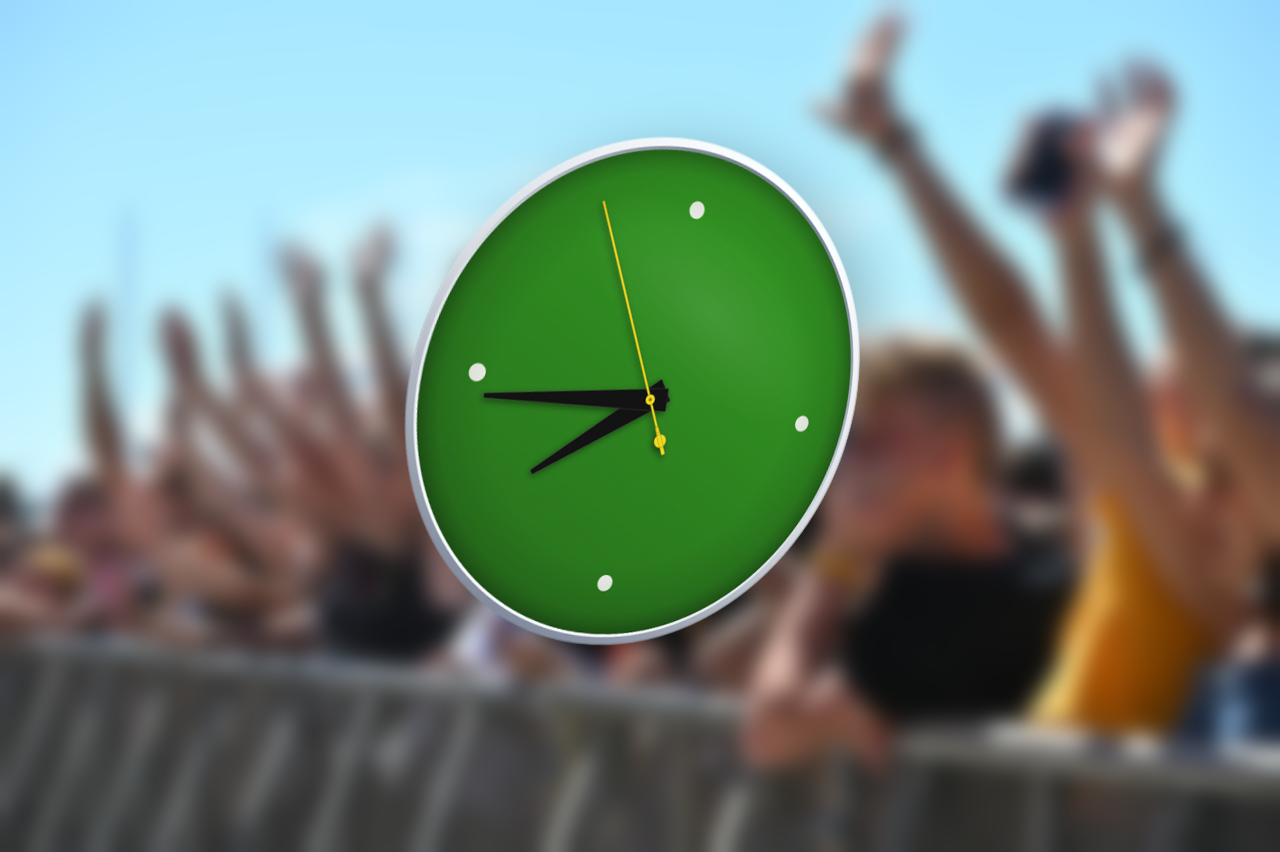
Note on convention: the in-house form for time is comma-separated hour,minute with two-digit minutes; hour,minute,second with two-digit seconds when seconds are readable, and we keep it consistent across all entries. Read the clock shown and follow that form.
7,43,55
